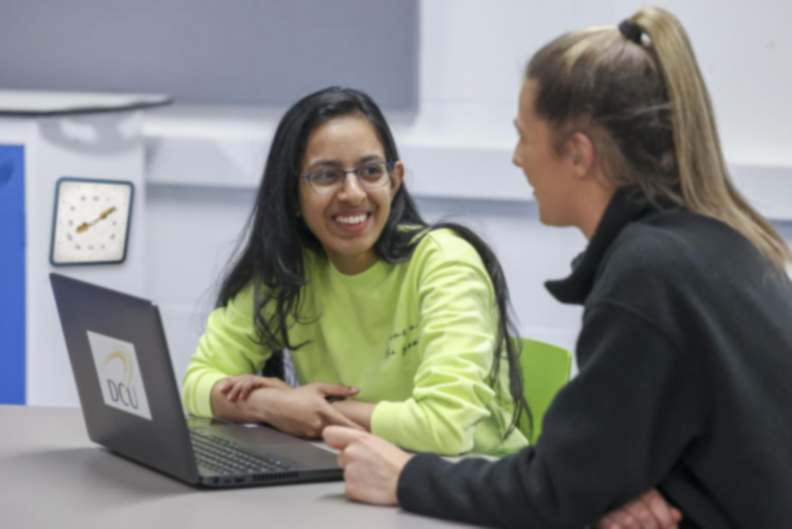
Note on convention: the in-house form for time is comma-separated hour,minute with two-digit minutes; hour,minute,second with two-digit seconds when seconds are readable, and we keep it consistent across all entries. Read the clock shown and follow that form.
8,09
